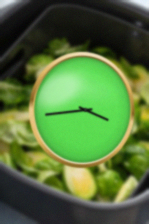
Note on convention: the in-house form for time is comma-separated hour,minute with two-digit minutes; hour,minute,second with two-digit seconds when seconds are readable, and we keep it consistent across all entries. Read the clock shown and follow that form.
3,44
